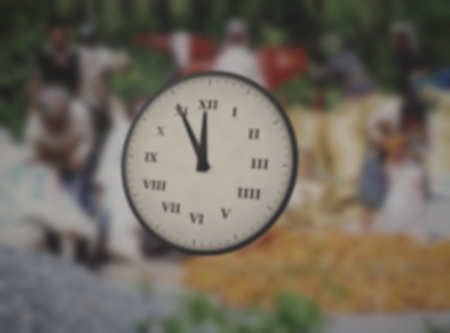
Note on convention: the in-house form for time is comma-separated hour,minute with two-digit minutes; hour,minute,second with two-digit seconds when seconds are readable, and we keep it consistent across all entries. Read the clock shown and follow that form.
11,55
